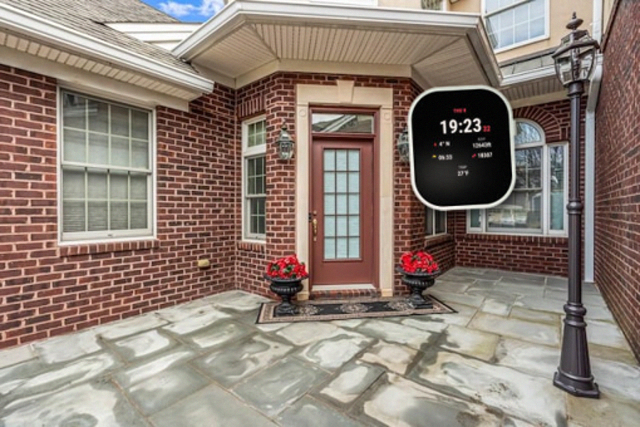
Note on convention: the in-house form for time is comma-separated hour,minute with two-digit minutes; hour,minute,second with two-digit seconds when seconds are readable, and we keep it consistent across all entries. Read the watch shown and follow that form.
19,23
